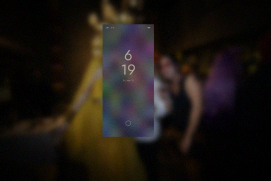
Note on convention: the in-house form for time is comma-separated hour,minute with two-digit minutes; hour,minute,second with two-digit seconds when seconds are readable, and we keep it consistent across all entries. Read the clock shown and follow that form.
6,19
